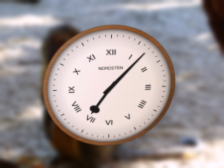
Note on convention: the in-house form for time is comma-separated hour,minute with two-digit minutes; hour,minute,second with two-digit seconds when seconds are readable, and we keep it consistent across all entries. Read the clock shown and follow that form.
7,07
